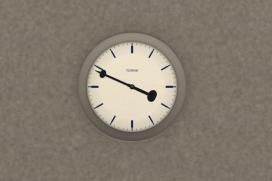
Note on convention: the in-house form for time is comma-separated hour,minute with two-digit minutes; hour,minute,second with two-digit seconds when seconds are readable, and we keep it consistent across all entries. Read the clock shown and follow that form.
3,49
